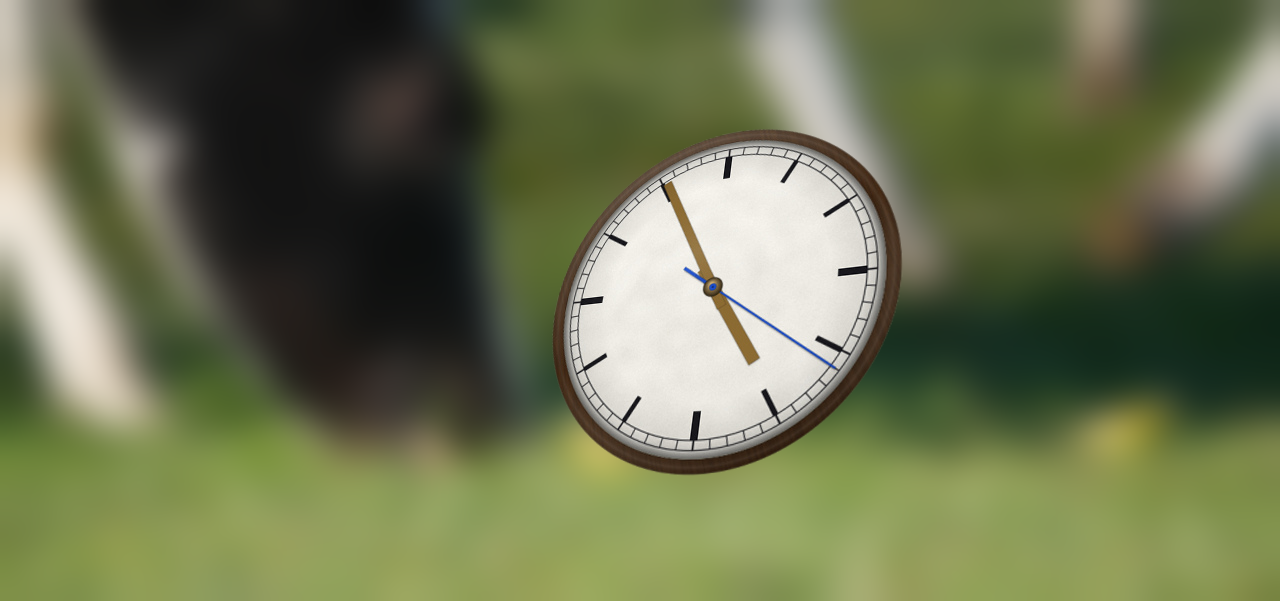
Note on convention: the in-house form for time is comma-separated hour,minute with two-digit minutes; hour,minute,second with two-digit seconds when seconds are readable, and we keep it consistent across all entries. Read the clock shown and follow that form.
4,55,21
